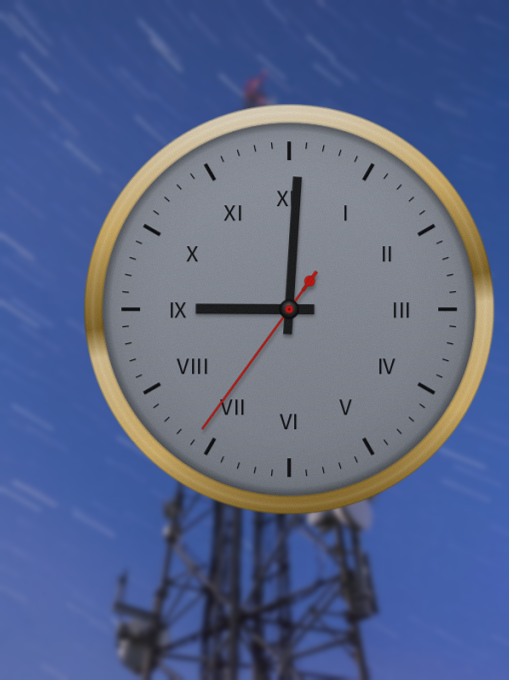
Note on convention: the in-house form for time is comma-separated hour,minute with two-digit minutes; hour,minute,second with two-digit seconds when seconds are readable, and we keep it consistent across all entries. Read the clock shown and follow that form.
9,00,36
